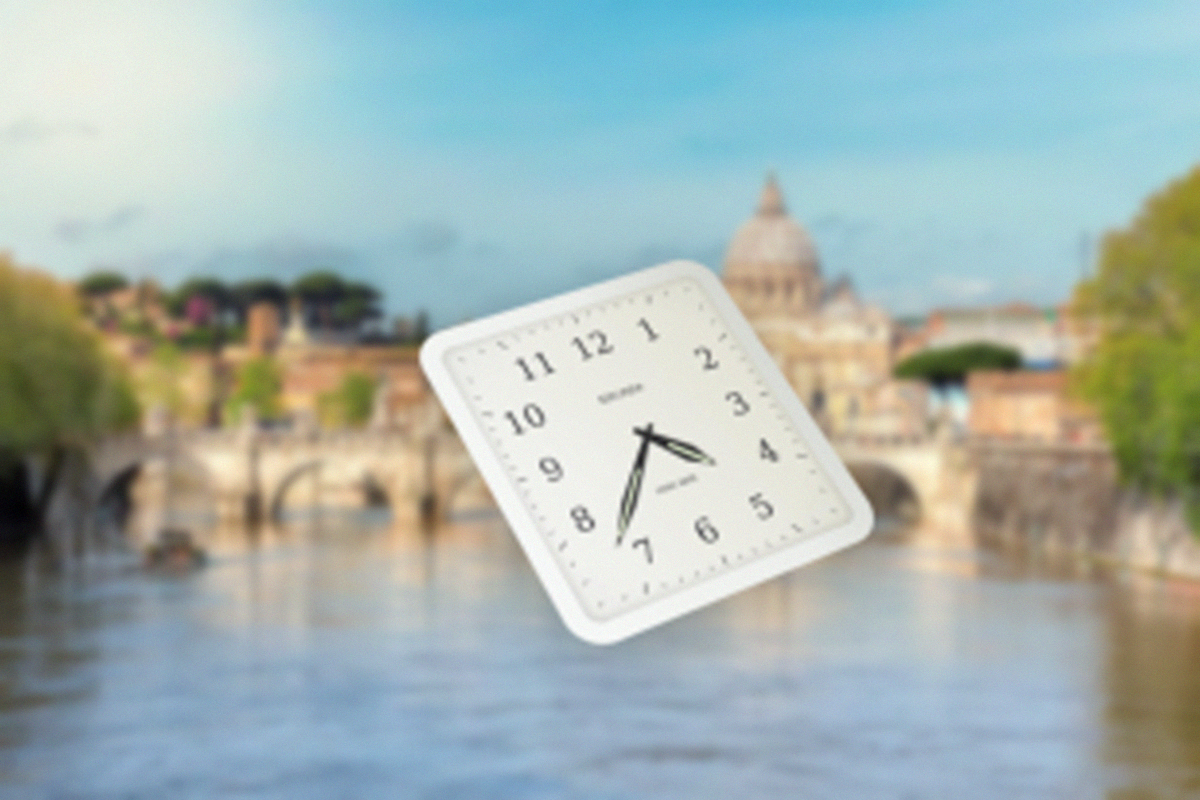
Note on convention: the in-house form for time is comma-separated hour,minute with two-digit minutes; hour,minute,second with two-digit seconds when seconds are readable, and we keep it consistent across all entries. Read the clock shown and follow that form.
4,37
